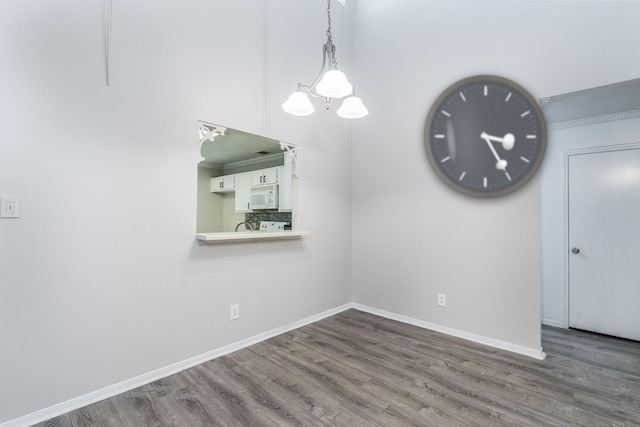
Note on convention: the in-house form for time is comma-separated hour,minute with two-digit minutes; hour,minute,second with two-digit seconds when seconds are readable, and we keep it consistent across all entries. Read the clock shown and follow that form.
3,25
